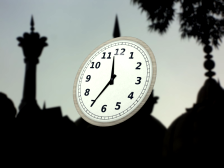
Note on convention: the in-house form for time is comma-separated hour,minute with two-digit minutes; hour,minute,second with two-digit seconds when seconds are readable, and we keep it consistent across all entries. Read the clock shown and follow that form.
11,35
